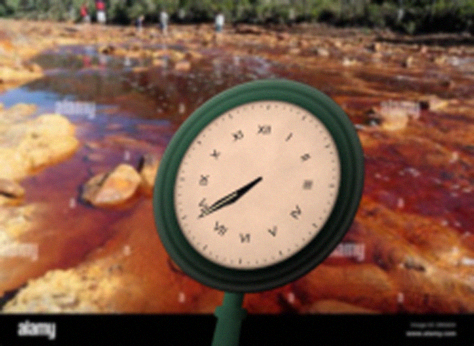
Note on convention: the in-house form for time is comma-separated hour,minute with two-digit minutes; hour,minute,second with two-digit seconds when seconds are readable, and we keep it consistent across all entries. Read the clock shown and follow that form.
7,39
